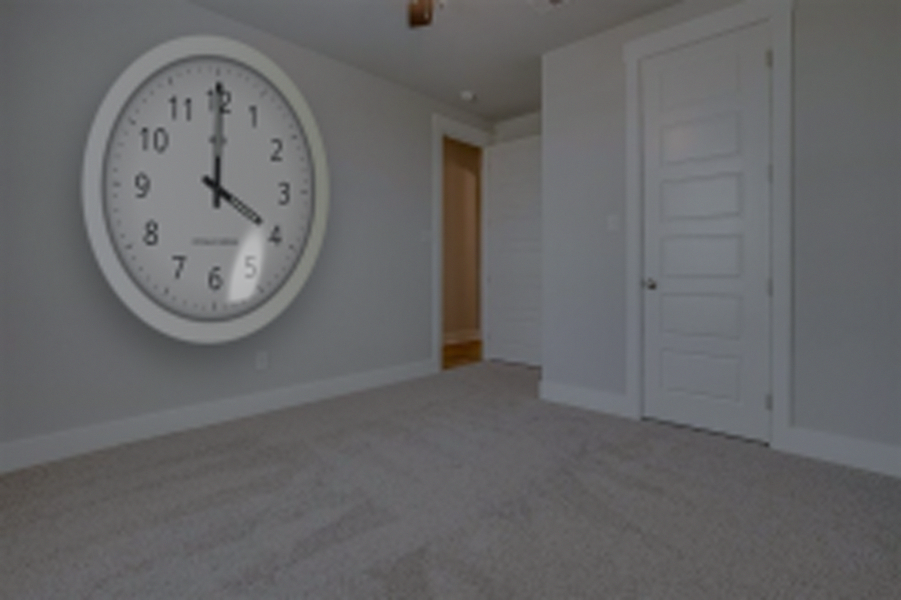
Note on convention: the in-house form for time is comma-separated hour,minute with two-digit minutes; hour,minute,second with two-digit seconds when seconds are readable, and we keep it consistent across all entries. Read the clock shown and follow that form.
4,00
